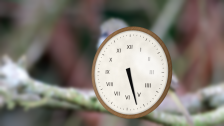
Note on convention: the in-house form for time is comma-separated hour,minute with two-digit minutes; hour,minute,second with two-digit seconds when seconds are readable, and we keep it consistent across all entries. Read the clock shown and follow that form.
5,27
